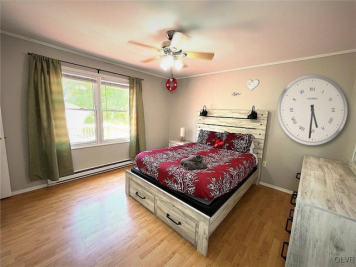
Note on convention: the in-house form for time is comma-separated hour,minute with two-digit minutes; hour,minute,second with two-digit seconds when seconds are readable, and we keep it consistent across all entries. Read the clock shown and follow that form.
5,31
